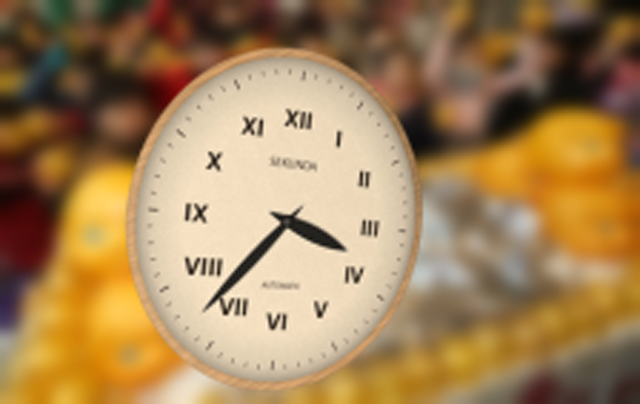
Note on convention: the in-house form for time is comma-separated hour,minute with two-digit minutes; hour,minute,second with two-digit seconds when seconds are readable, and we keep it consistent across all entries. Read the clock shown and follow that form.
3,37
